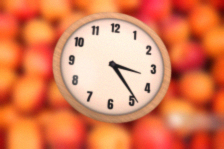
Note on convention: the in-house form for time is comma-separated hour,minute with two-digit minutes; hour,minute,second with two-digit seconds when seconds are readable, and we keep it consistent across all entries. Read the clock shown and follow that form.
3,24
